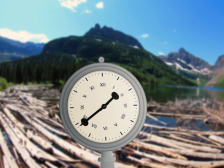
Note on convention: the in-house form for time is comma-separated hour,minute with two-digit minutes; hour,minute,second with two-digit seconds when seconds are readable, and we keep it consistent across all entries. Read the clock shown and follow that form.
1,39
